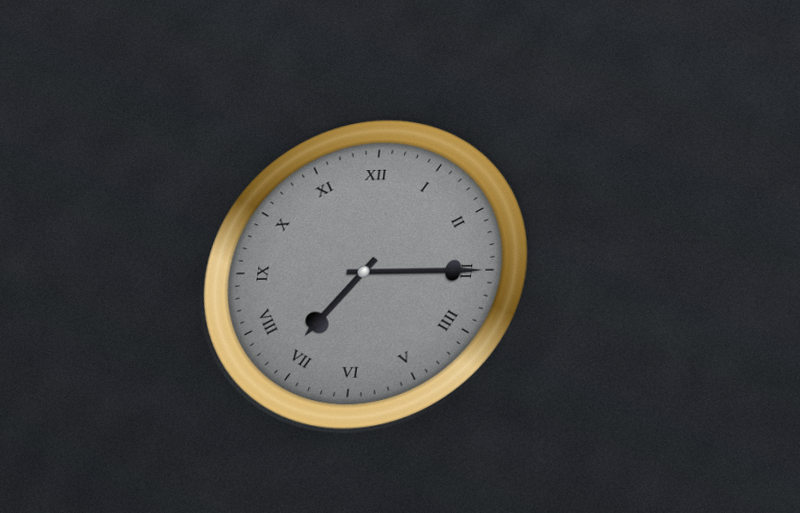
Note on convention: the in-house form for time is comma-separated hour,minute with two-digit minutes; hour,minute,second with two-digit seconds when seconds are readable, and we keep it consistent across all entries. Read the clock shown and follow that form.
7,15
